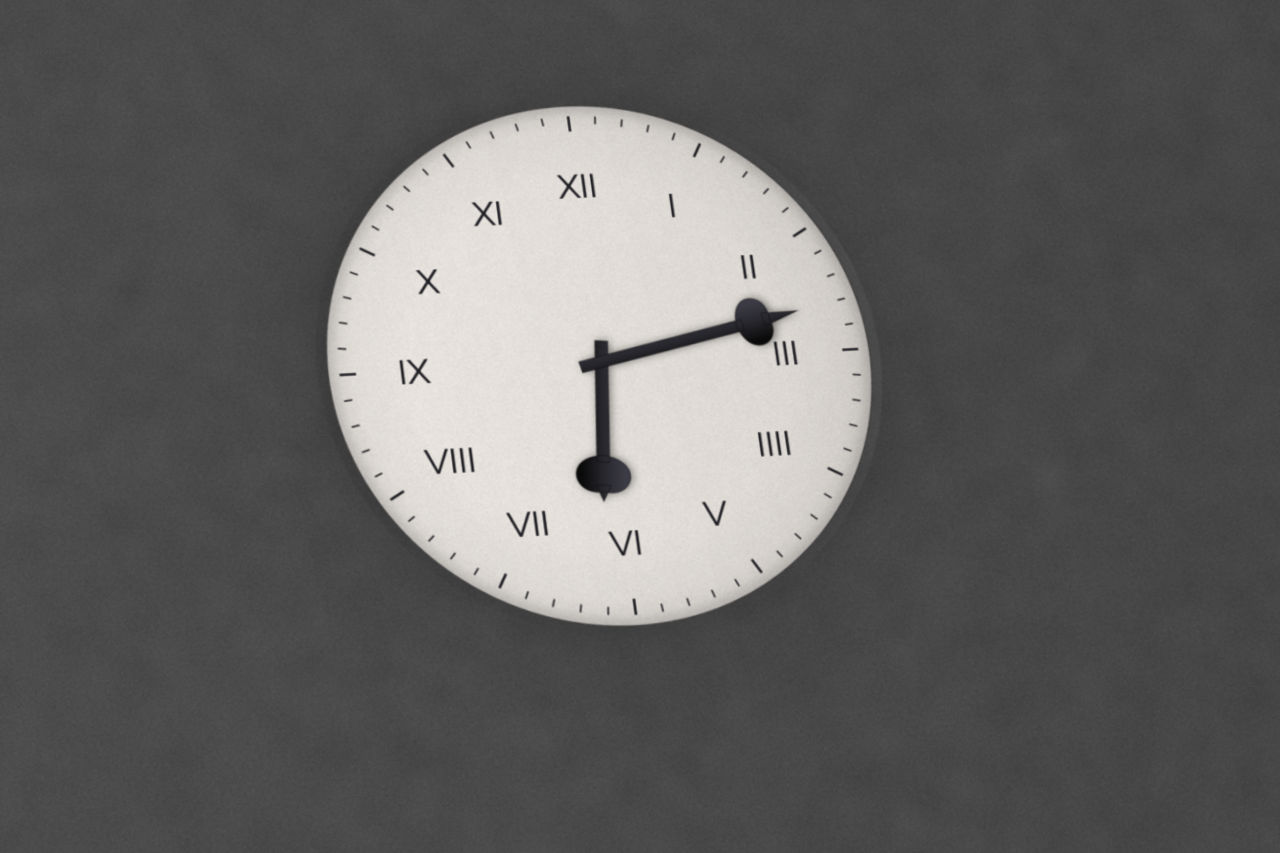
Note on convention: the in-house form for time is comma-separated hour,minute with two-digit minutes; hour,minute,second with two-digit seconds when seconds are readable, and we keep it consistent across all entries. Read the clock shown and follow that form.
6,13
